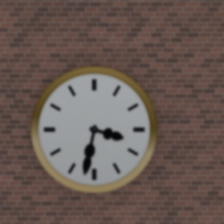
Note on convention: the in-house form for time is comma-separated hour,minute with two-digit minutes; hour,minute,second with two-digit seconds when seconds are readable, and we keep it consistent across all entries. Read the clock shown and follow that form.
3,32
